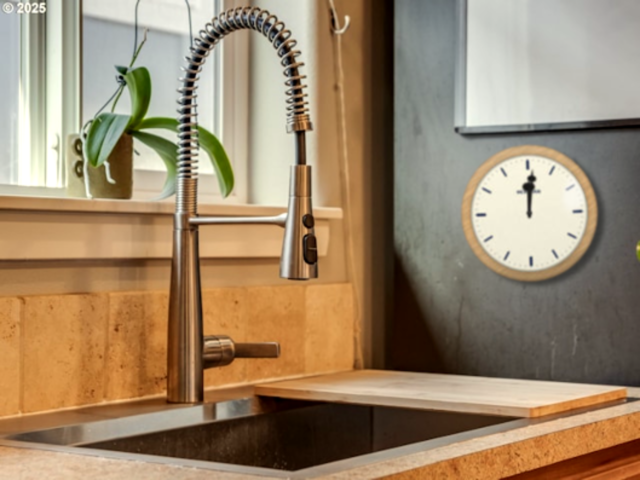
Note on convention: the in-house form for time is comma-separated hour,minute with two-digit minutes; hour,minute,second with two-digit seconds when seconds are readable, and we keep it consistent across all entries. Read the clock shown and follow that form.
12,01
